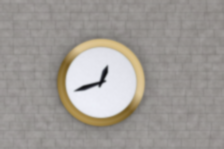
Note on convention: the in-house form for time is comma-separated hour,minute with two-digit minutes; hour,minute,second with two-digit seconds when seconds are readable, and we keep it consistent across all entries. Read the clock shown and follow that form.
12,42
